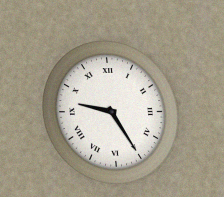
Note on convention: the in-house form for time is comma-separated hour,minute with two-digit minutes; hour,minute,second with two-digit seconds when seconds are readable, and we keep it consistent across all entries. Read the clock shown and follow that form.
9,25
